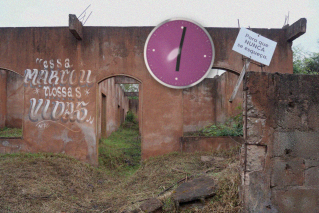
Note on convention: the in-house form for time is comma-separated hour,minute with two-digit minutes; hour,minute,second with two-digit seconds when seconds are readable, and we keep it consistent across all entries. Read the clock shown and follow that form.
6,01
